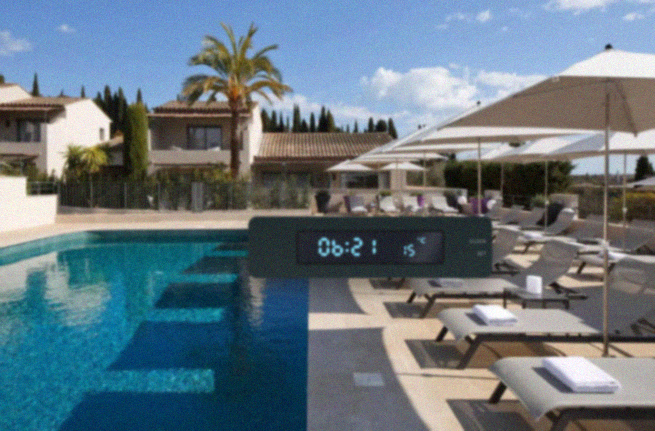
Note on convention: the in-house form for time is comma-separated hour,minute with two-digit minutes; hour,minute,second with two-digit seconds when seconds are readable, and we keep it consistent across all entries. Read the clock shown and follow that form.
6,21
